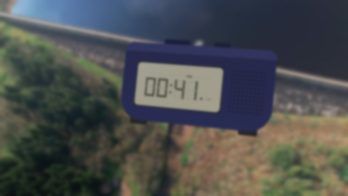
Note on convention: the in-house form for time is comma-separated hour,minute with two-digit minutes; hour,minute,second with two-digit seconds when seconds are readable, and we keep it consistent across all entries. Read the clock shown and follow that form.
0,41
